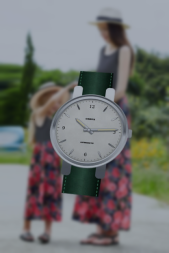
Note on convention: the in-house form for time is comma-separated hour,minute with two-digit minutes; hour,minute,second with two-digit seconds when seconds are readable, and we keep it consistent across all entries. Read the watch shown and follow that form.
10,14
